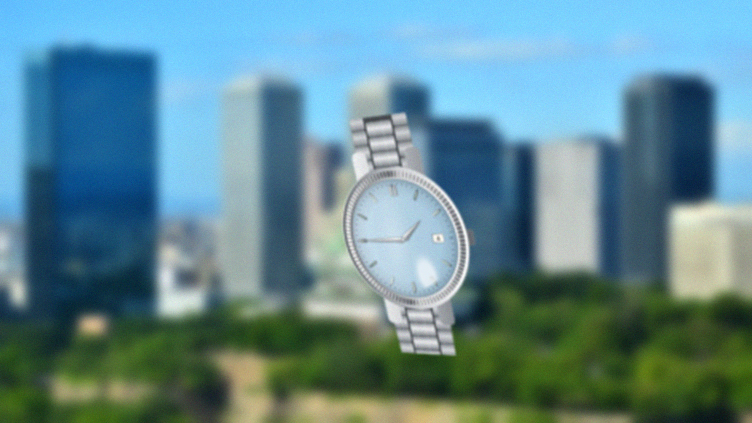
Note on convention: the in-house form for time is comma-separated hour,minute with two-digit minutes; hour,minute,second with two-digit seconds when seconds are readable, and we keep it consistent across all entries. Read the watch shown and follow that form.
1,45
